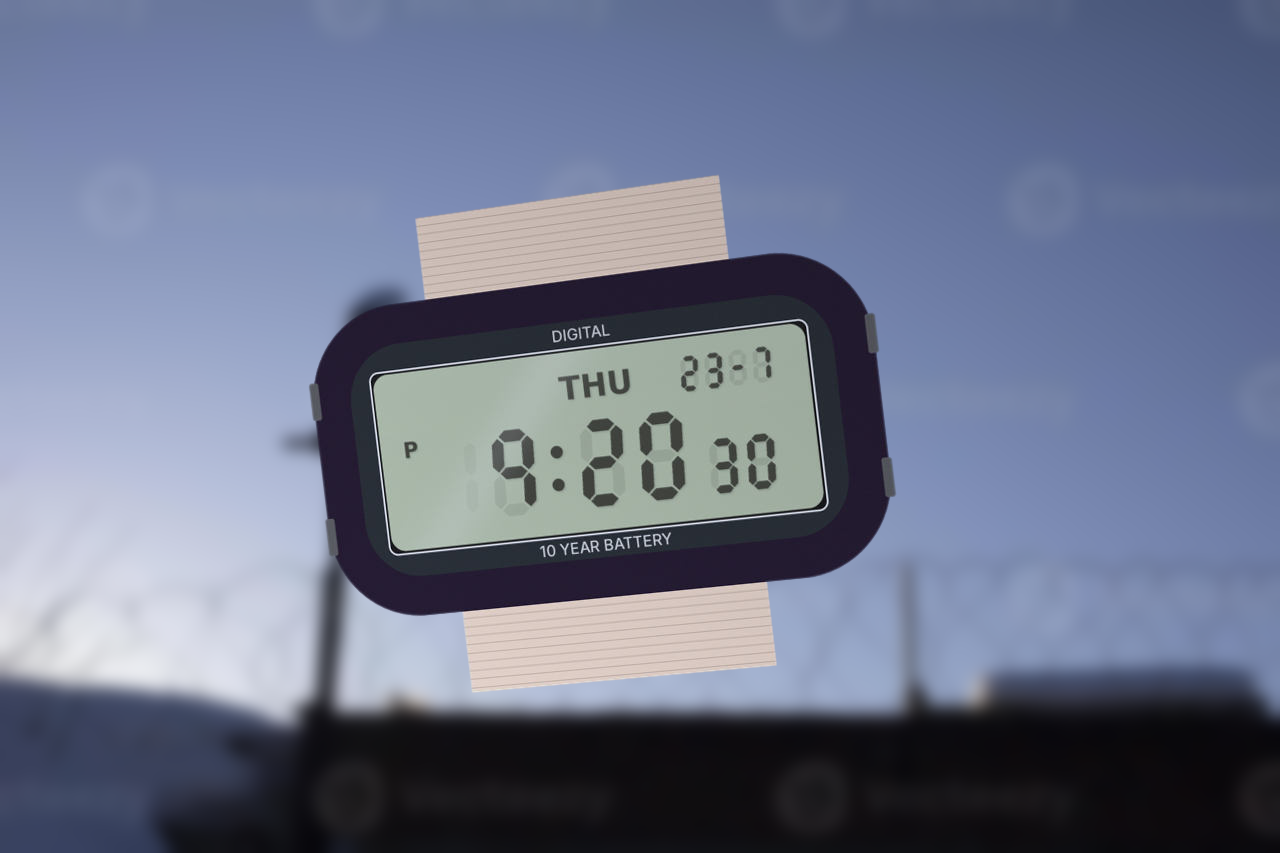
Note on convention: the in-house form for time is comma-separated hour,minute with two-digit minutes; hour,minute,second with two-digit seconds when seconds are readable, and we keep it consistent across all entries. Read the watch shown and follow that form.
9,20,30
